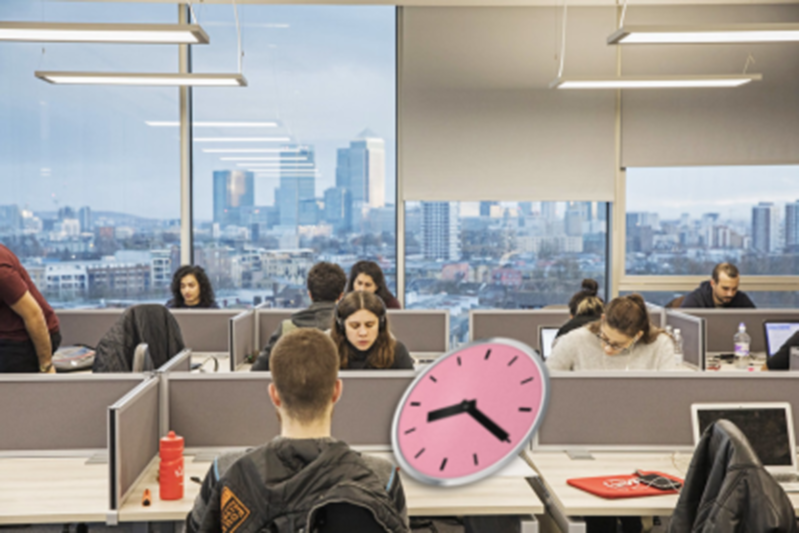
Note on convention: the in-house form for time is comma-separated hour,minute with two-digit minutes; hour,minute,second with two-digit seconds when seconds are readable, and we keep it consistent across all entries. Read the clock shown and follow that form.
8,20
